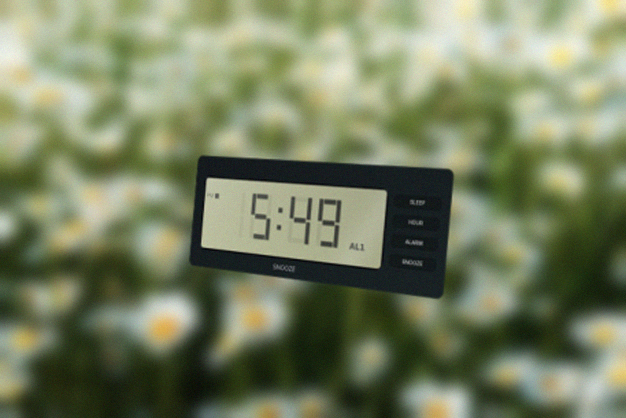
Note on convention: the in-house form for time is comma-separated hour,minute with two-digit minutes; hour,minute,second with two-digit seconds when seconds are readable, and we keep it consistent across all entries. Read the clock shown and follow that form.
5,49
